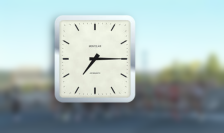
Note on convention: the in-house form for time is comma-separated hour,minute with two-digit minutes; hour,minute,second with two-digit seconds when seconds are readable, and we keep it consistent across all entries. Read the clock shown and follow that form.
7,15
